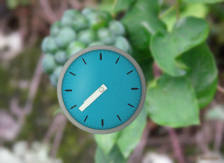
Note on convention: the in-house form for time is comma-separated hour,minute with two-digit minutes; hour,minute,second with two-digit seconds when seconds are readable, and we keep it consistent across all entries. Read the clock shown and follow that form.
7,38
